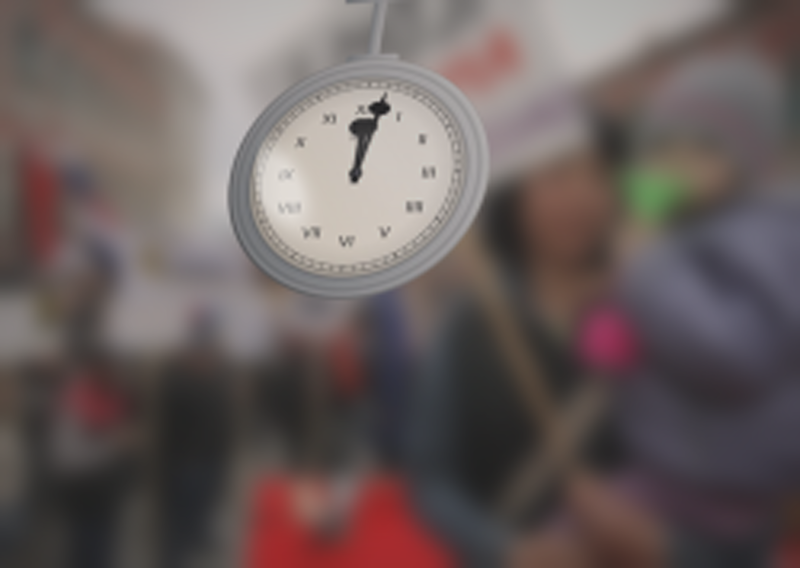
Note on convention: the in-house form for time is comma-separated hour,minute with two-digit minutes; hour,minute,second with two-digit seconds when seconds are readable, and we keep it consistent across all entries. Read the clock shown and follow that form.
12,02
